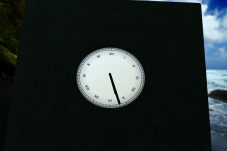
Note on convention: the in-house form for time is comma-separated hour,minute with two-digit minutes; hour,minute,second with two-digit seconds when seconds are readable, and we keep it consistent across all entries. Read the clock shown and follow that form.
5,27
